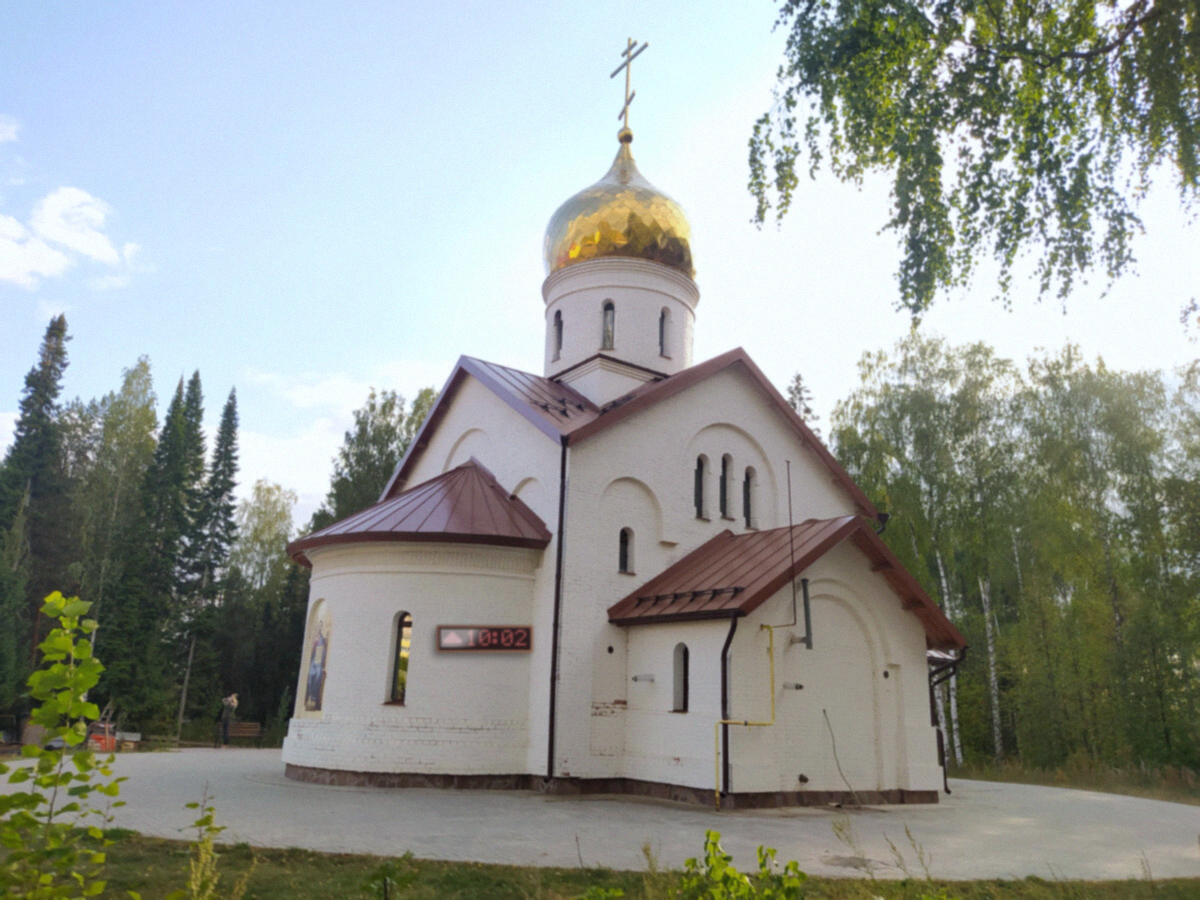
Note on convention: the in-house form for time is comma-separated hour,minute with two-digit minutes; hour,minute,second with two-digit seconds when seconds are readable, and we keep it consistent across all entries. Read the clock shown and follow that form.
10,02
